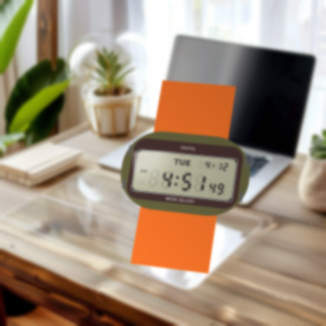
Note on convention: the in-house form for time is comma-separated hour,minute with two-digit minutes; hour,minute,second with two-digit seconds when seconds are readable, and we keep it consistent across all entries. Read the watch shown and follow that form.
4,51,49
